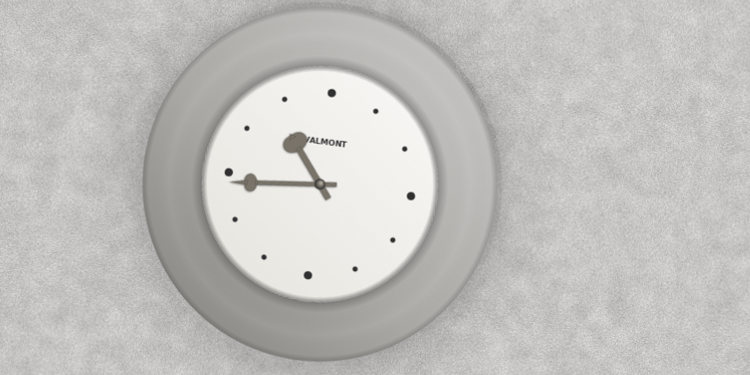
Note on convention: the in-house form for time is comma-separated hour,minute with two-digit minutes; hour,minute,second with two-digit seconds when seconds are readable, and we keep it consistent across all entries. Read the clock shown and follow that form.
10,44
